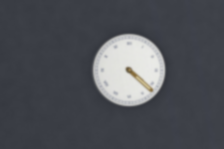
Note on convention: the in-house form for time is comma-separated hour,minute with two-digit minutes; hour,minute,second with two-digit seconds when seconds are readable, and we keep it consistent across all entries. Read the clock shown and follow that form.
4,22
